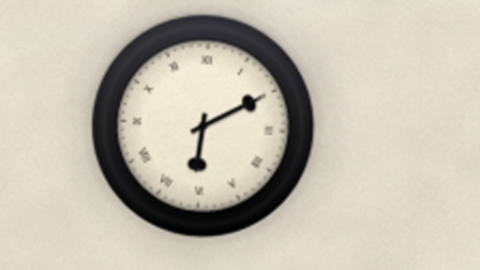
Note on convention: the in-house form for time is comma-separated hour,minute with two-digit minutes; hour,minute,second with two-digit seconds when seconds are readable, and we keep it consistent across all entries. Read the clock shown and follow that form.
6,10
